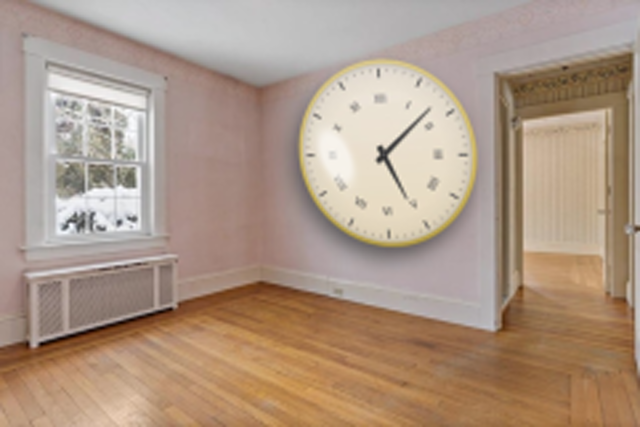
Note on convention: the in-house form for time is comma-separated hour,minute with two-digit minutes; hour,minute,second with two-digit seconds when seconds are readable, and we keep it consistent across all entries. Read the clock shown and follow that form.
5,08
